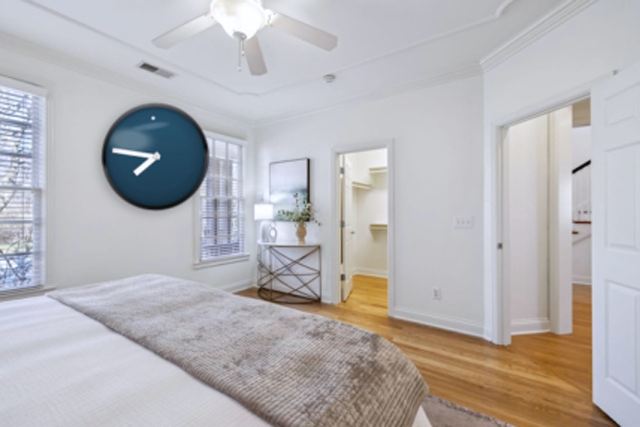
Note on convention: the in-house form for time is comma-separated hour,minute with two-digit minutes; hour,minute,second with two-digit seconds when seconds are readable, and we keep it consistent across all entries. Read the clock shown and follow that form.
7,47
